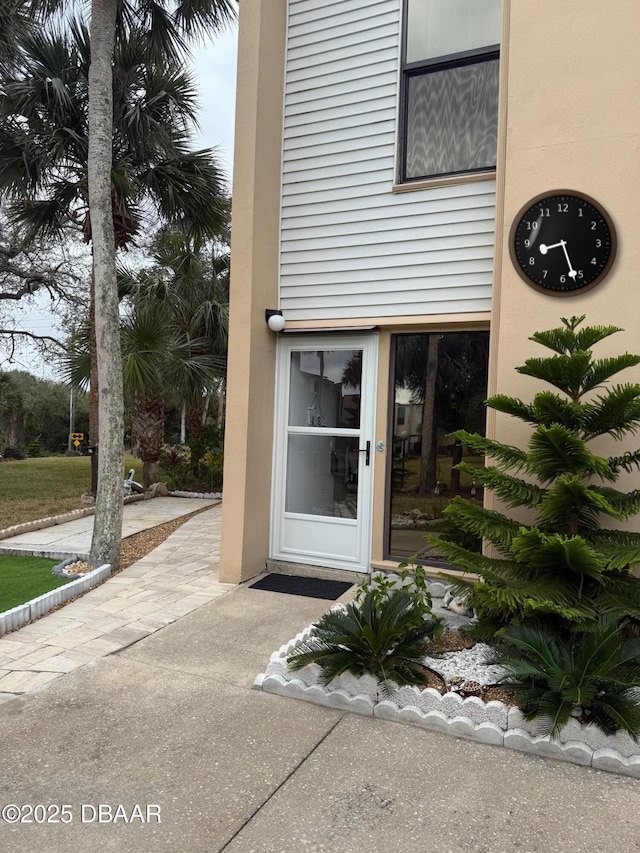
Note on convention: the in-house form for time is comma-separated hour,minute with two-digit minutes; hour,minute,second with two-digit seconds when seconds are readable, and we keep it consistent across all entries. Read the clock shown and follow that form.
8,27
